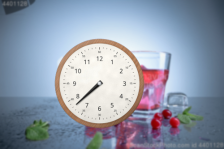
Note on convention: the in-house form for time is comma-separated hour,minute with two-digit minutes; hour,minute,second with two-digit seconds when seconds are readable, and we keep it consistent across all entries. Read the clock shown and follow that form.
7,38
